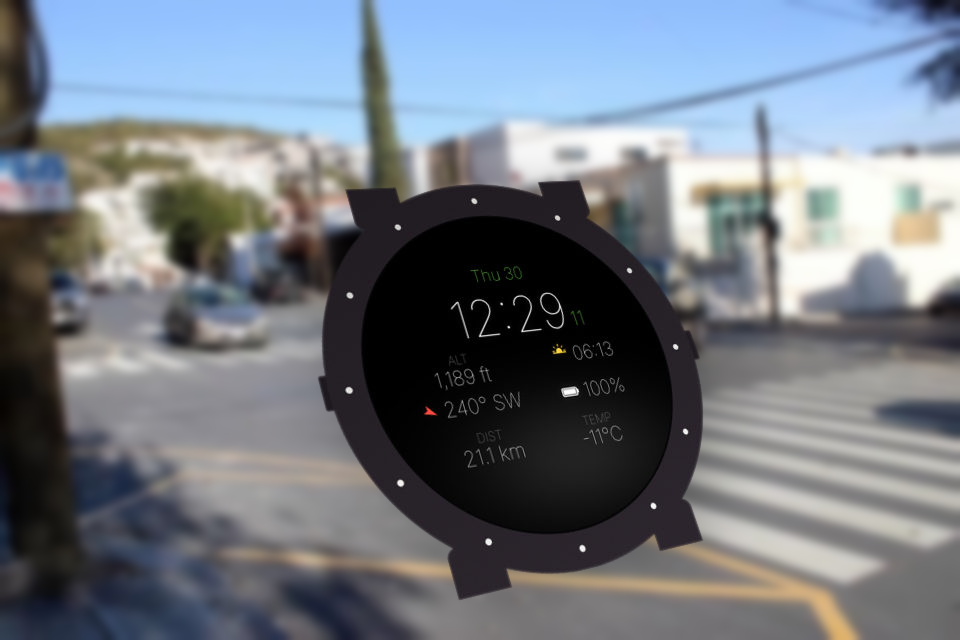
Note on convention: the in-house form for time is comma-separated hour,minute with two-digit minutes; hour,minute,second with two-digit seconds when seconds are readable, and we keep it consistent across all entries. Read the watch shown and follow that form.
12,29,11
